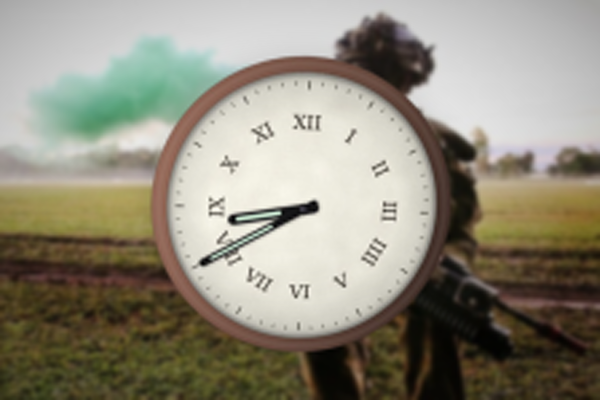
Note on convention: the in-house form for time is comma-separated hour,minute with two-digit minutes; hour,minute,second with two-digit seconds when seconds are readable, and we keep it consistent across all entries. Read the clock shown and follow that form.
8,40
